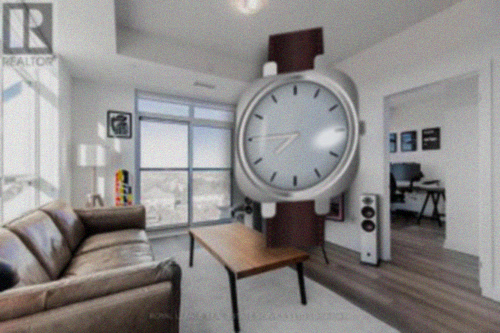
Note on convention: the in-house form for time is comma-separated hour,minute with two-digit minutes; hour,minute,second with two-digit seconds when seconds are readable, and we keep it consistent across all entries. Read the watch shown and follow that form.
7,45
